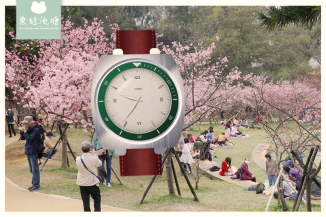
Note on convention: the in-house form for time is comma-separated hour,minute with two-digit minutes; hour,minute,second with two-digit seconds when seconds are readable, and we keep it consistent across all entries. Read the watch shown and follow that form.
9,36
